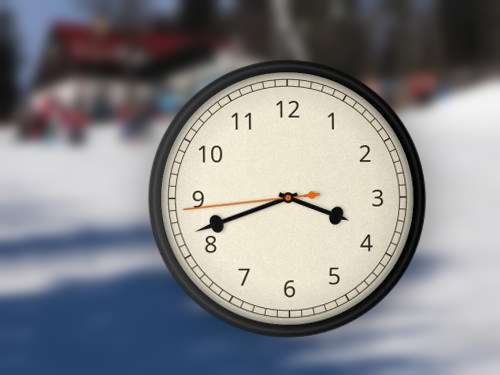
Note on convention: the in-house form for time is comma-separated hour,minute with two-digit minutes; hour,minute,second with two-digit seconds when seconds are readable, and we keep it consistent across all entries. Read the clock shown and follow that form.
3,41,44
